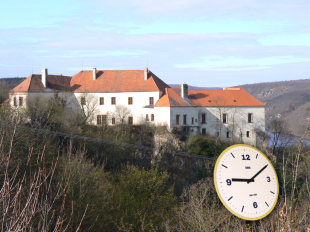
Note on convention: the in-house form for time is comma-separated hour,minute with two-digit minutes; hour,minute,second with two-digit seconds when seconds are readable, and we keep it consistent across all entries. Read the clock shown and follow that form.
9,10
